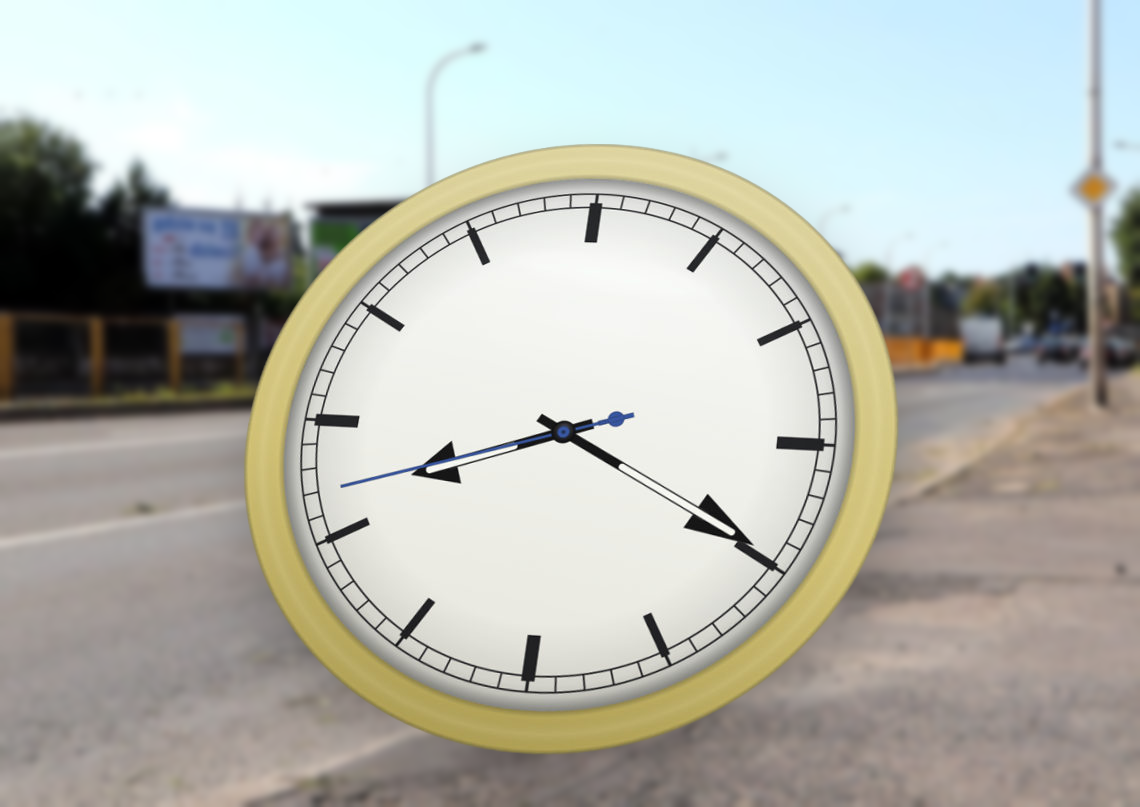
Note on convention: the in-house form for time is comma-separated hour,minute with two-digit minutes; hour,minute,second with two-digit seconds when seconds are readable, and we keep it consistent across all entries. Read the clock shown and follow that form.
8,19,42
